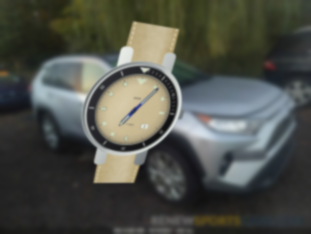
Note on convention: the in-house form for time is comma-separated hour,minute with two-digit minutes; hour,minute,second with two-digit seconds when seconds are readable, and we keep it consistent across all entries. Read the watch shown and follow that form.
7,06
